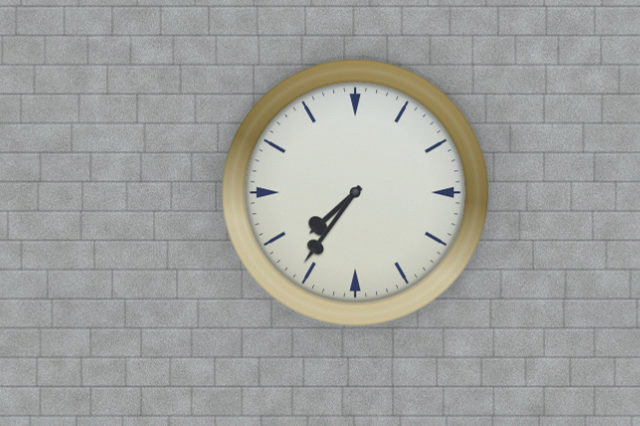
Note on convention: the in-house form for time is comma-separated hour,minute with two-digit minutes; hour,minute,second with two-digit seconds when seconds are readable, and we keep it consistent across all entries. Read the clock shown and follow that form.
7,36
